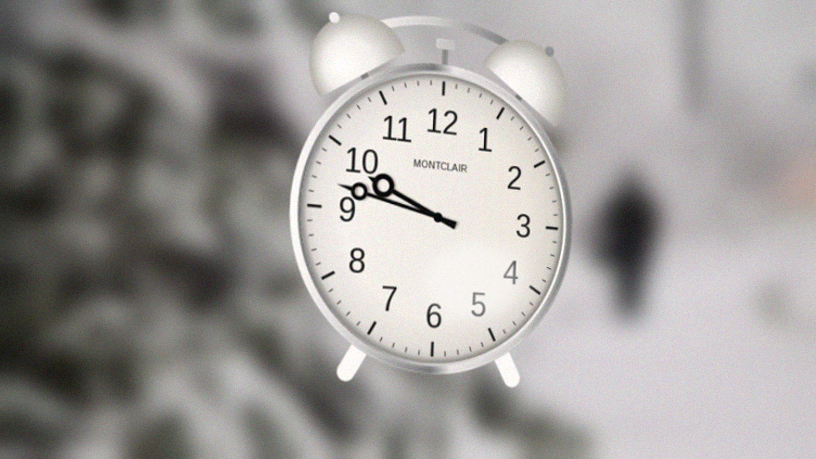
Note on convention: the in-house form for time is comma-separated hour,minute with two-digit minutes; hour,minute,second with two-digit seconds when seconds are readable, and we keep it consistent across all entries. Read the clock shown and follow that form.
9,47
